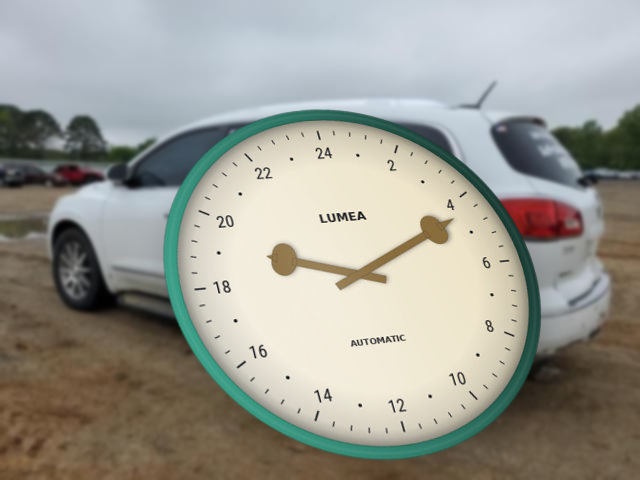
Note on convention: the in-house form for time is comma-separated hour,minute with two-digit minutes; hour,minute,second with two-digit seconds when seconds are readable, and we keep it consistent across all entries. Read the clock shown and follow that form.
19,11
